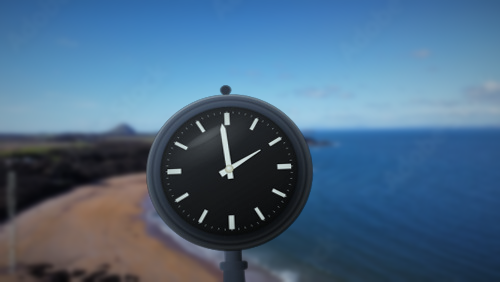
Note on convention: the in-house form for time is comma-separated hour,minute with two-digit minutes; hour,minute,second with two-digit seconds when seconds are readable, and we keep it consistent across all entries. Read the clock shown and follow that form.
1,59
